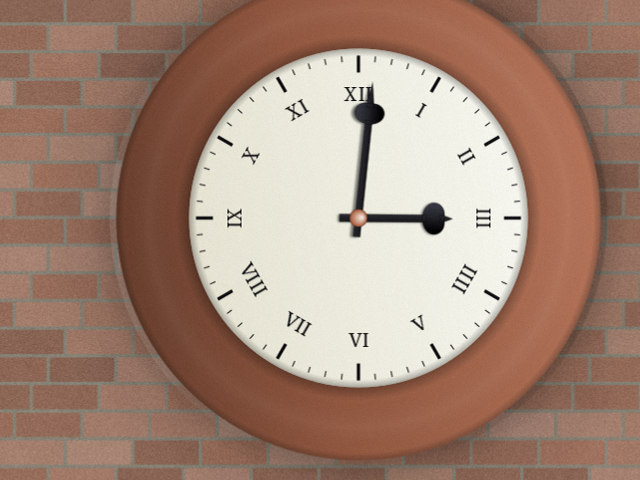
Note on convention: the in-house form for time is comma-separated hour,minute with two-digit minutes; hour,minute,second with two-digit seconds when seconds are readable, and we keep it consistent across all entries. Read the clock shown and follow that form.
3,01
